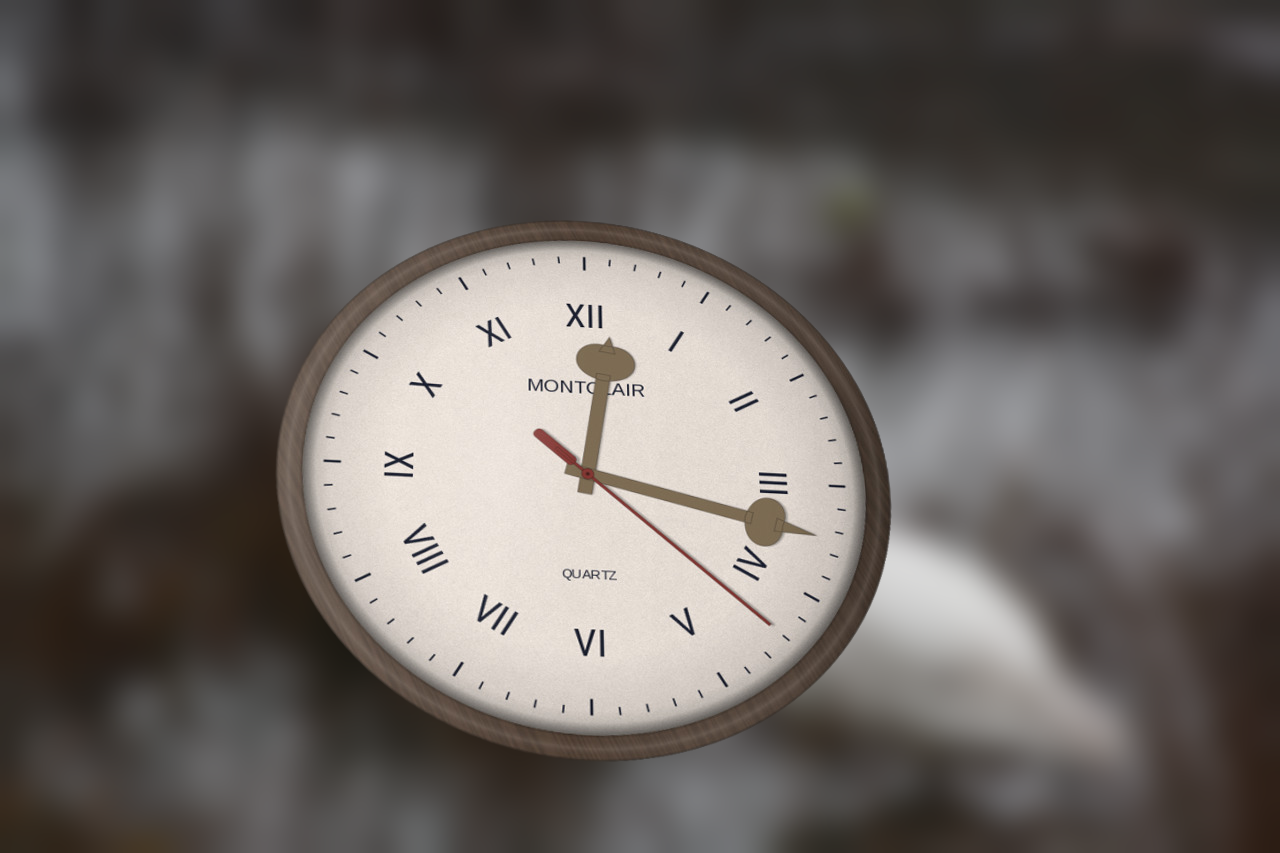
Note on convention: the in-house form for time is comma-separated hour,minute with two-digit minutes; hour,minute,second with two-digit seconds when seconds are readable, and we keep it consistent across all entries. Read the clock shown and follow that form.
12,17,22
